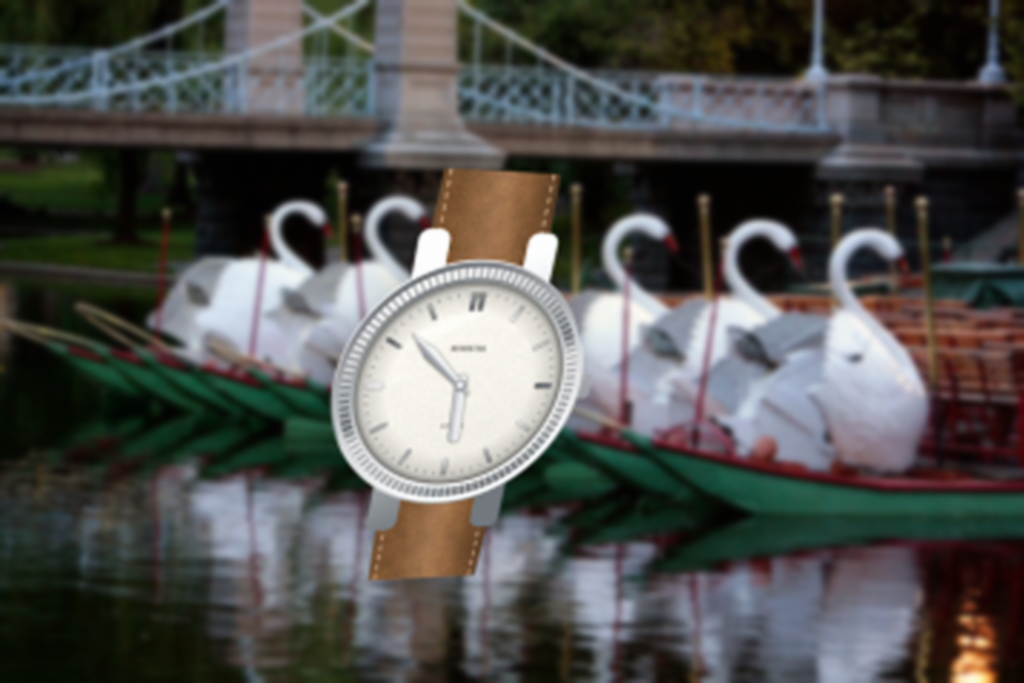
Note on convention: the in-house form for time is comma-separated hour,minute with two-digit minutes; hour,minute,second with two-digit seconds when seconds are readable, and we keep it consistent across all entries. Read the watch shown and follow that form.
5,52
